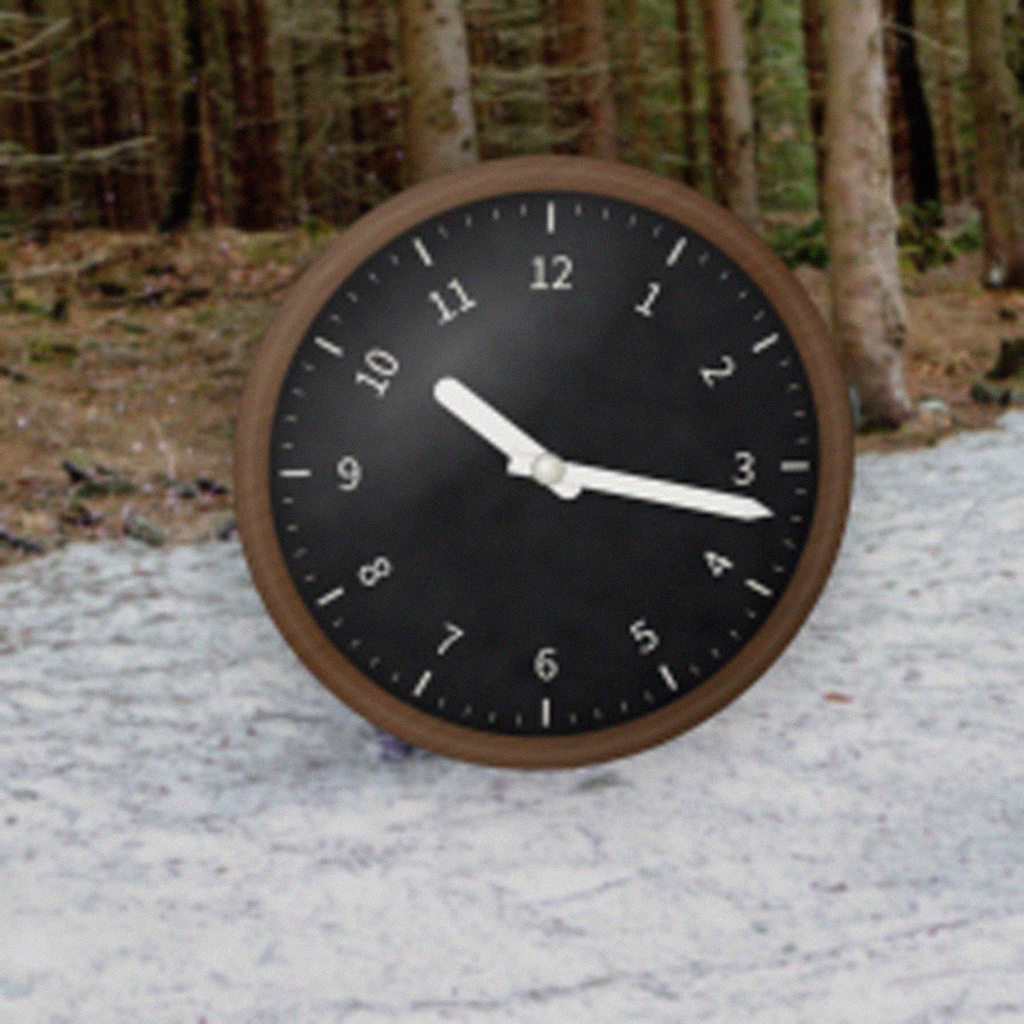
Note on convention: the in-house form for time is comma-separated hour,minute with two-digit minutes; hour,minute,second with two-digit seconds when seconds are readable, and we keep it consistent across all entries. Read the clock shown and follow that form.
10,17
